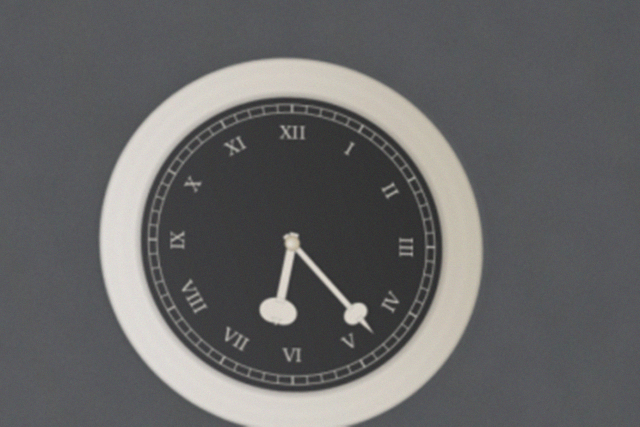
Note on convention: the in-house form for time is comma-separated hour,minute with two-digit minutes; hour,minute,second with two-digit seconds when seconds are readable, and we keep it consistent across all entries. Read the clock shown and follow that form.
6,23
